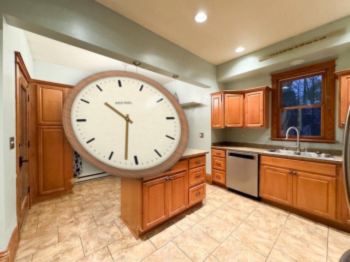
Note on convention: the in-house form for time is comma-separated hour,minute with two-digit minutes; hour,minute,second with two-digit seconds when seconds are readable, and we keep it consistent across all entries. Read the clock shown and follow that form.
10,32
